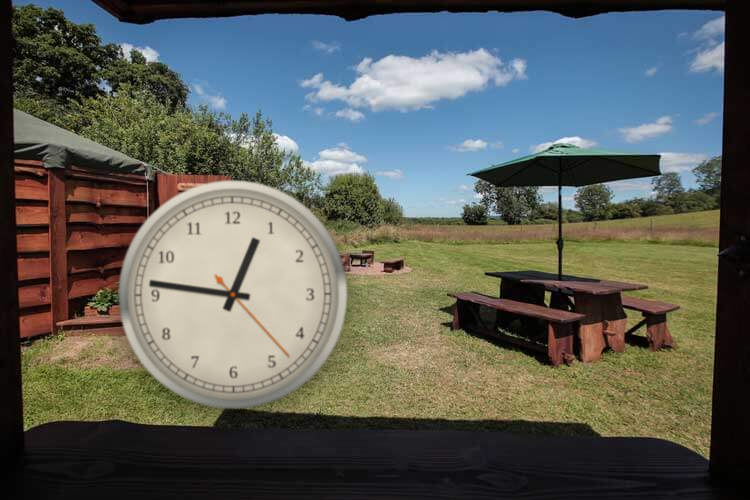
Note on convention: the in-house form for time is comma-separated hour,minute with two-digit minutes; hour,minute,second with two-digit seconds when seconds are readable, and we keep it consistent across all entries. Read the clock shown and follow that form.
12,46,23
